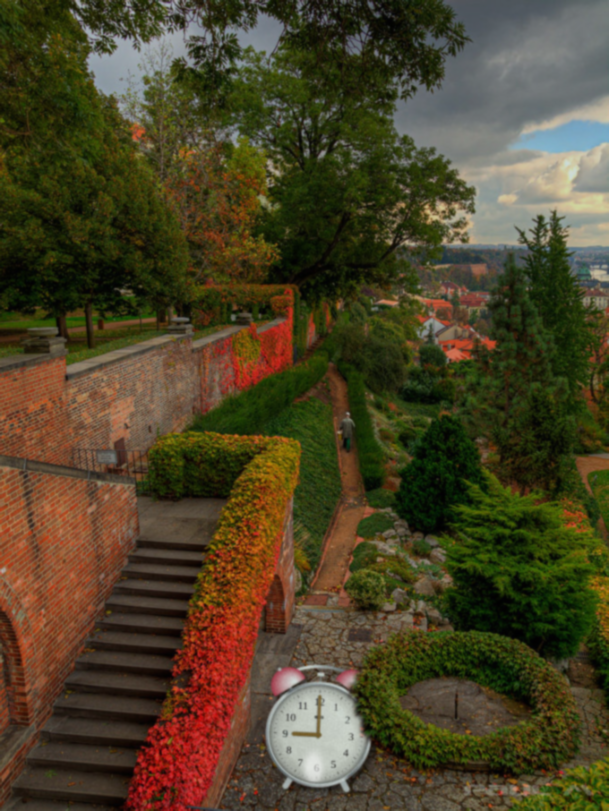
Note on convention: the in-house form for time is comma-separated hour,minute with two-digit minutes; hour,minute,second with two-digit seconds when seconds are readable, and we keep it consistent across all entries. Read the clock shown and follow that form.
9,00
